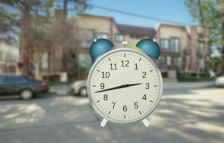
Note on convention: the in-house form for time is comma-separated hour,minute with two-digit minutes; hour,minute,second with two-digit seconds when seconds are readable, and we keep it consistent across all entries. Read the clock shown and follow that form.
2,43
